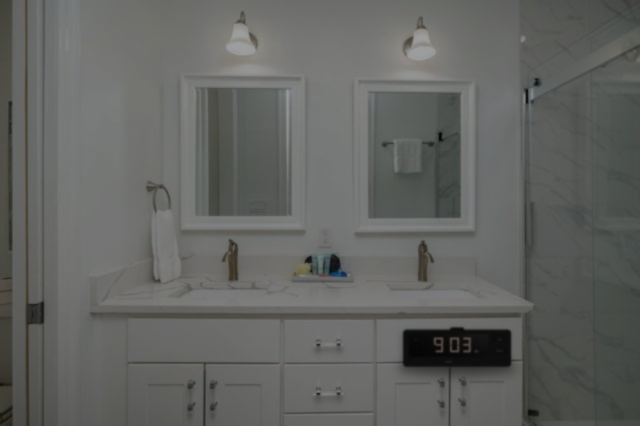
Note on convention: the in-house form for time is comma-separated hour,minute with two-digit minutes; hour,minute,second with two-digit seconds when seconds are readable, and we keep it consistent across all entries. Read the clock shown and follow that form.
9,03
